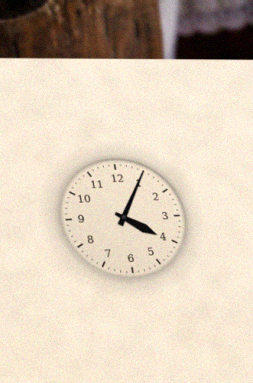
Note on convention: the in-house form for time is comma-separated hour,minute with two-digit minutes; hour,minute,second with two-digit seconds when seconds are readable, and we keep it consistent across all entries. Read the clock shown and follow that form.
4,05
